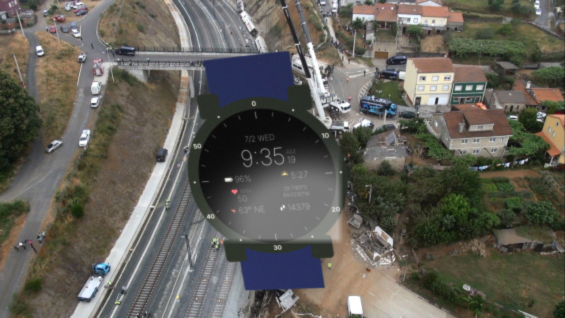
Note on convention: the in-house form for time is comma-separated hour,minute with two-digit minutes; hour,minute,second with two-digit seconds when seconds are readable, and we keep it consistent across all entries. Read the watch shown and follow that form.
9,35,19
